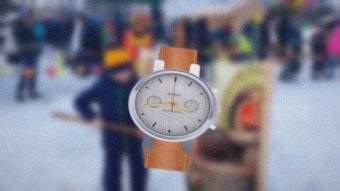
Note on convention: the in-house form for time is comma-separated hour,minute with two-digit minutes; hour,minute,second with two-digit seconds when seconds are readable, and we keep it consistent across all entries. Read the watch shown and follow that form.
3,43
